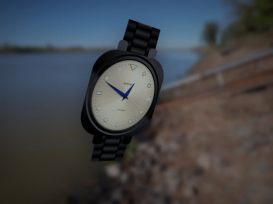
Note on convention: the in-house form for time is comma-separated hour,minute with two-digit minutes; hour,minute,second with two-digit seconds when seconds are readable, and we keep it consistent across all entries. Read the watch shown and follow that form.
12,49
